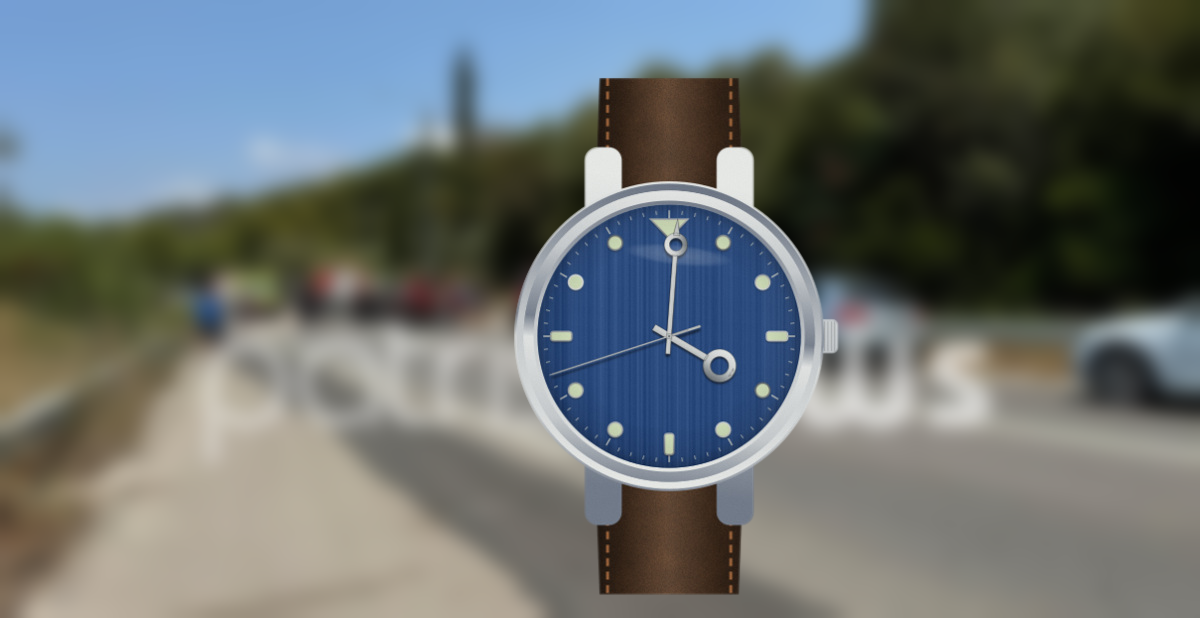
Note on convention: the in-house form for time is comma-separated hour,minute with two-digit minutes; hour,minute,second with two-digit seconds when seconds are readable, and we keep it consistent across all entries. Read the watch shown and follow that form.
4,00,42
